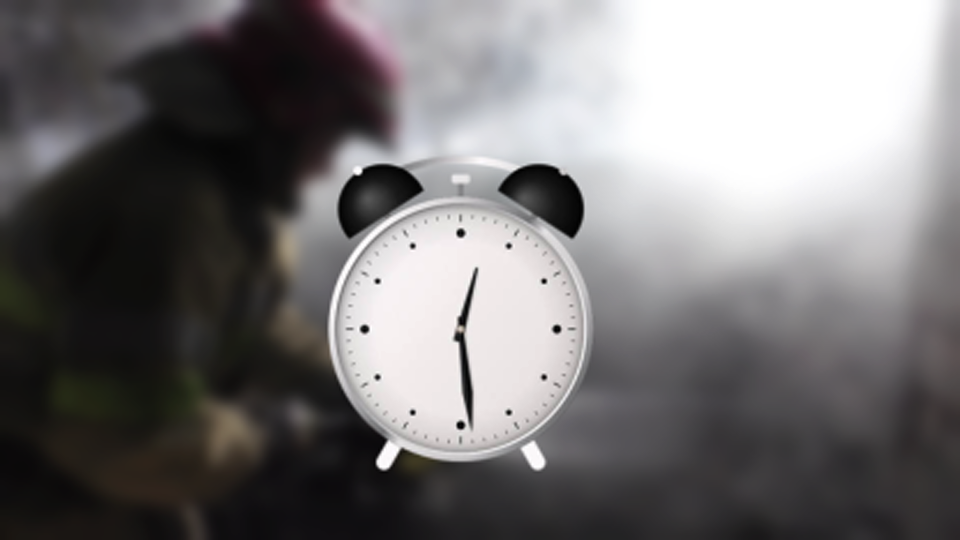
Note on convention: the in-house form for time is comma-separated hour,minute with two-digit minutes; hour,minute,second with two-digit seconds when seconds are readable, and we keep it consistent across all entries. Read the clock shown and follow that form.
12,29
